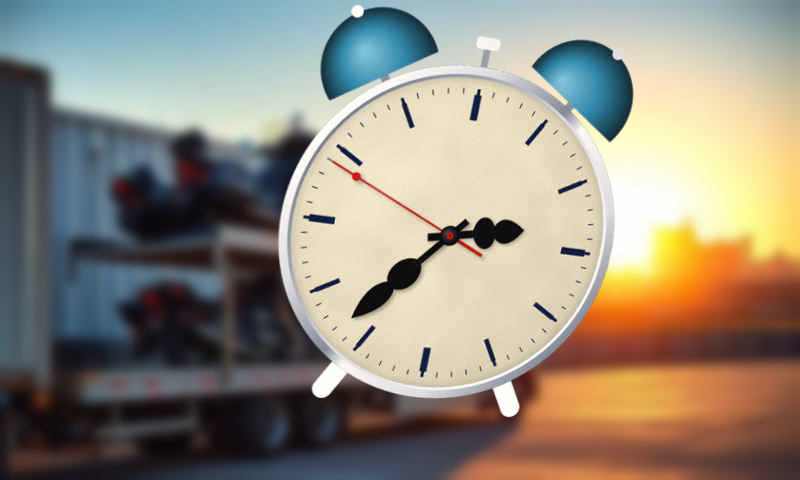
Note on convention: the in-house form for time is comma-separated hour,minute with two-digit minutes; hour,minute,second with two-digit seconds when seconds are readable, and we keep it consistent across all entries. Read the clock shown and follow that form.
2,36,49
